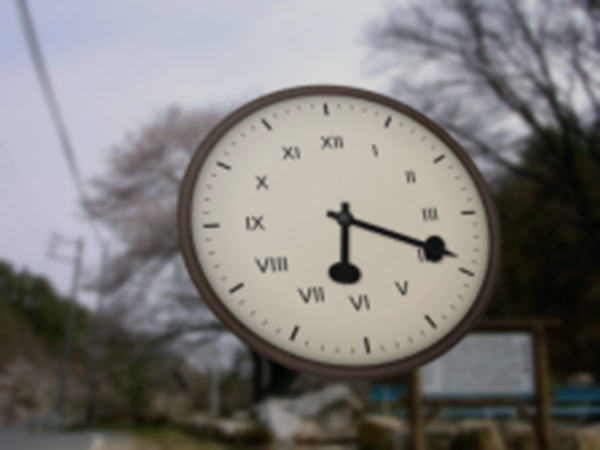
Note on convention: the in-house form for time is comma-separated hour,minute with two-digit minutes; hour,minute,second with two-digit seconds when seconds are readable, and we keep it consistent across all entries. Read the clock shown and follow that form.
6,19
